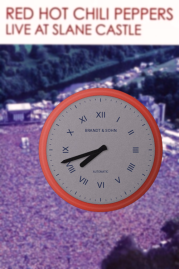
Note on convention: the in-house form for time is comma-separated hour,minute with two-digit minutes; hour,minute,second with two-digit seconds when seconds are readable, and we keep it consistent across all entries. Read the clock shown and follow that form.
7,42
